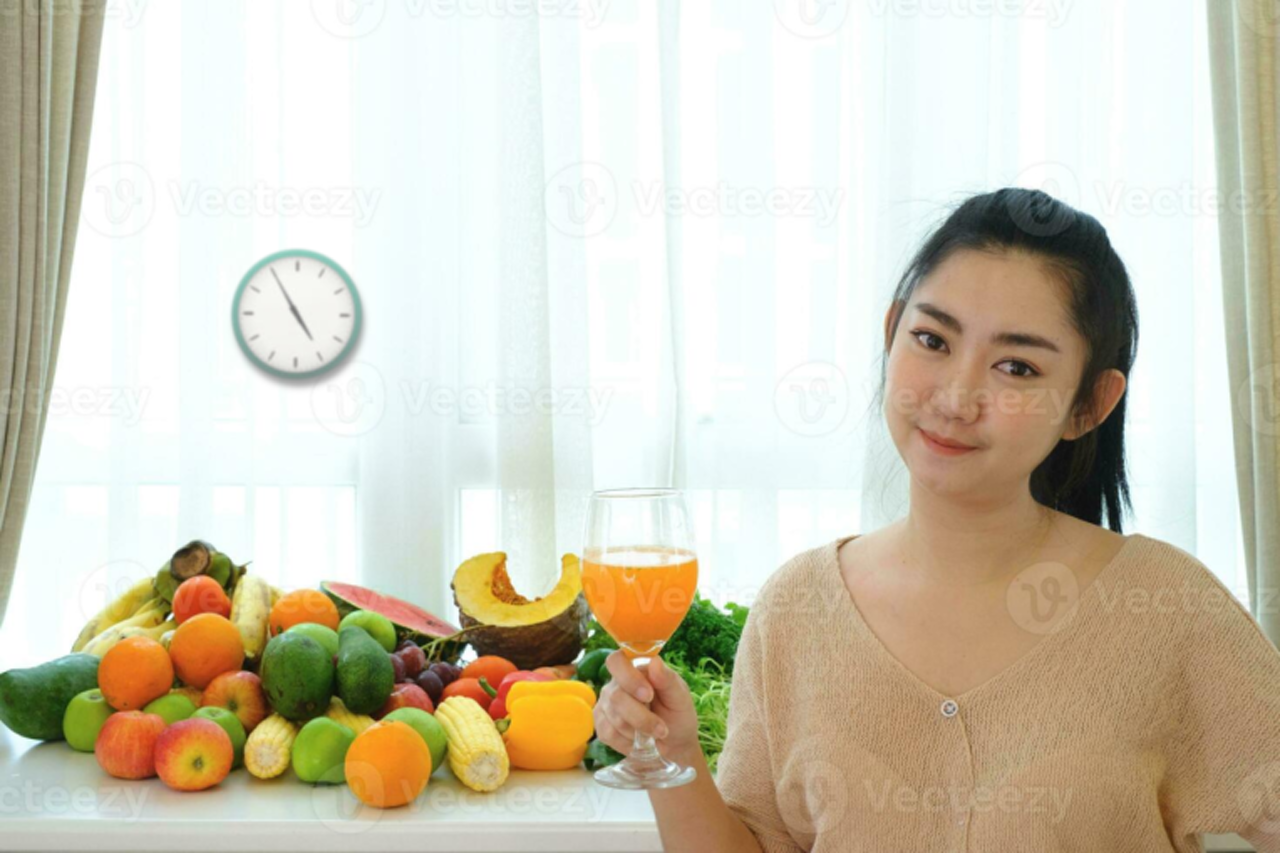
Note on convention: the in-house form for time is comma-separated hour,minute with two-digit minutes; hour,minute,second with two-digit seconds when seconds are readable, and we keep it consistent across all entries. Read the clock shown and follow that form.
4,55
